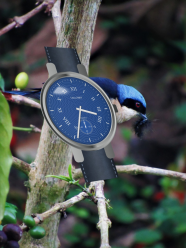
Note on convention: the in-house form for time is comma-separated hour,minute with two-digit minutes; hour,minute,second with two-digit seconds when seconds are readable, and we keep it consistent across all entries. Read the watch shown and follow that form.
3,34
